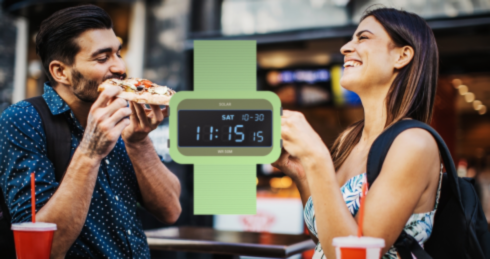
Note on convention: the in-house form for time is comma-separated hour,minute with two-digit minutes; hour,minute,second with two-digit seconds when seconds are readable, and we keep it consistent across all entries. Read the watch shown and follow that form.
11,15,15
